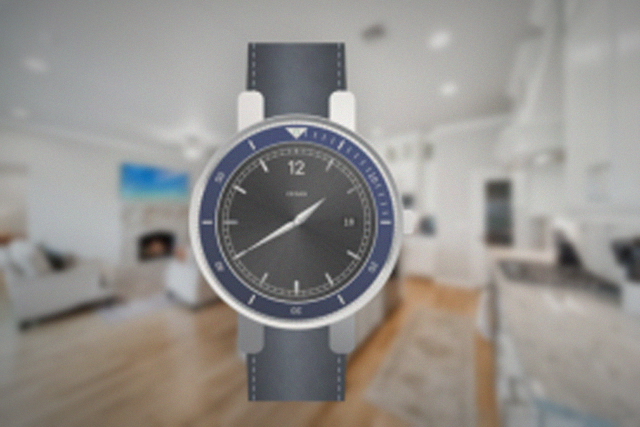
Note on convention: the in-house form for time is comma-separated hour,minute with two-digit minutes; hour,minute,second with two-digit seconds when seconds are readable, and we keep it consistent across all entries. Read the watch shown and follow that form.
1,40
